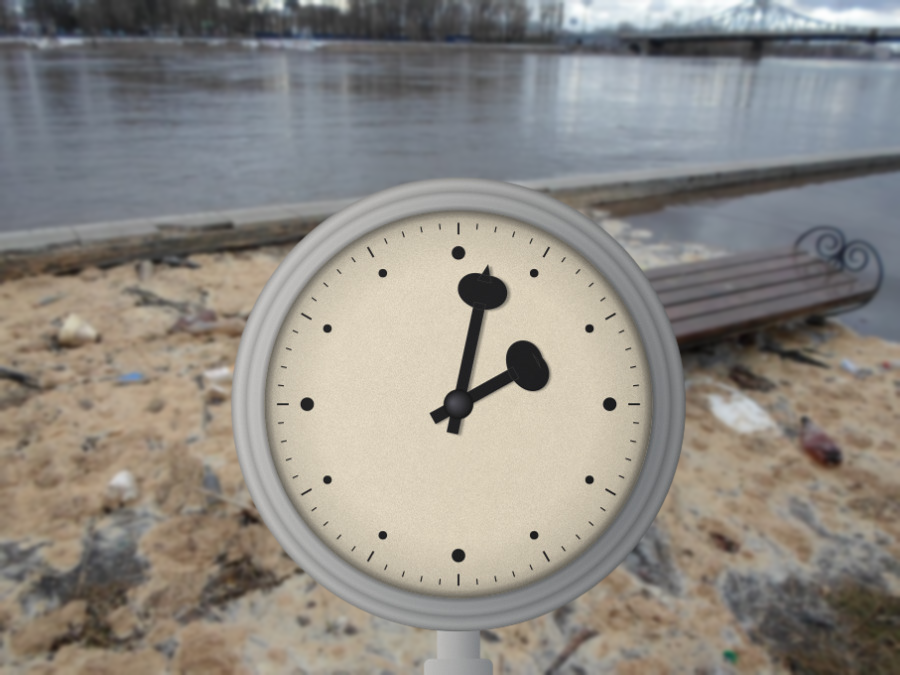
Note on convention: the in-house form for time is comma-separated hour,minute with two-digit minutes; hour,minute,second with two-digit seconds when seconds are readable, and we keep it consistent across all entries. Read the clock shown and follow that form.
2,02
